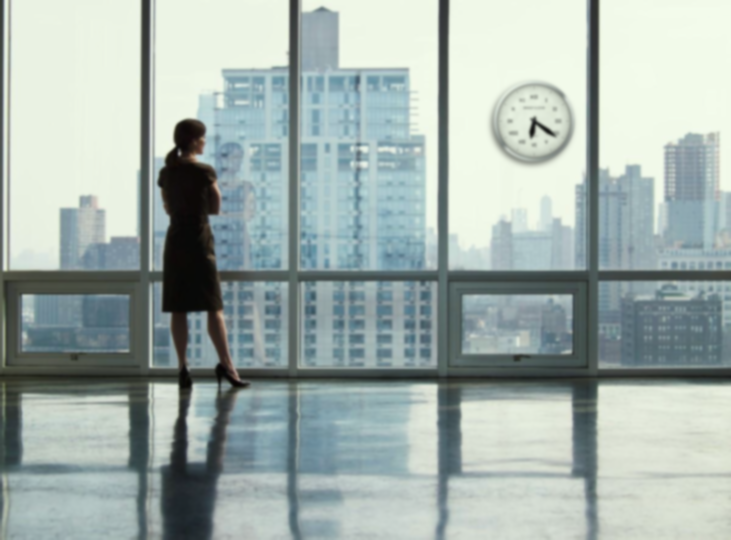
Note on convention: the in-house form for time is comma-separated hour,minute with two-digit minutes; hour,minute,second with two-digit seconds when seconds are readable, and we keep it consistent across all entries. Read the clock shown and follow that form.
6,21
